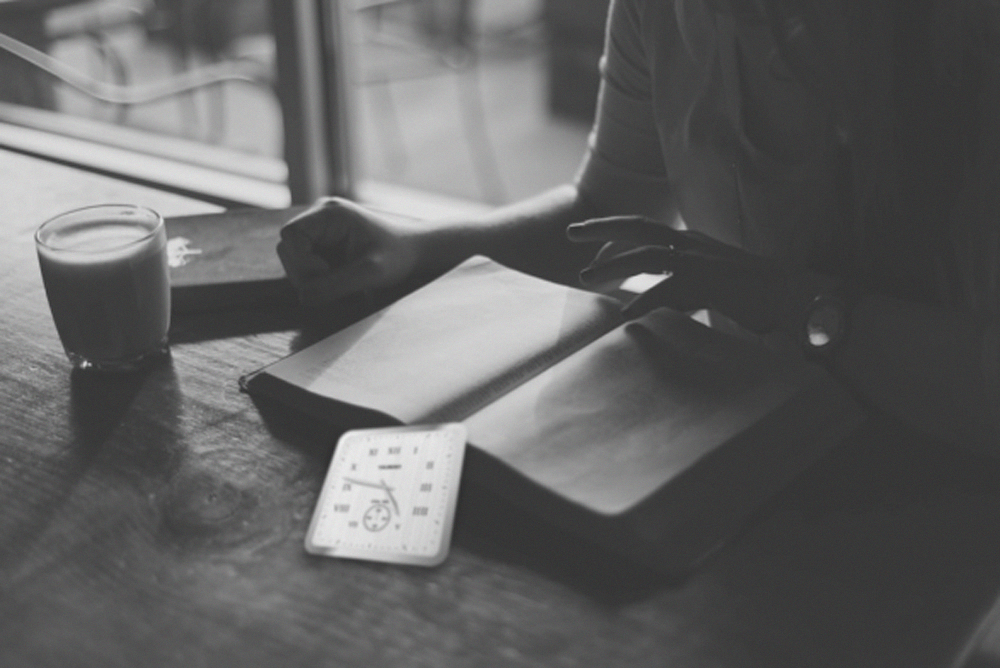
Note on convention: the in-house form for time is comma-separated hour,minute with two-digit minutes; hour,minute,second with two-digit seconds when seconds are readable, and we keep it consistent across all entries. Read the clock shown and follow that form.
4,47
